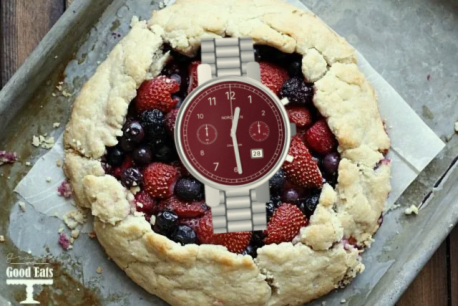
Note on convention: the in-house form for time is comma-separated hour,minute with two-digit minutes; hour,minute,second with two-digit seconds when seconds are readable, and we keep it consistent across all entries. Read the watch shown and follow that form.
12,29
